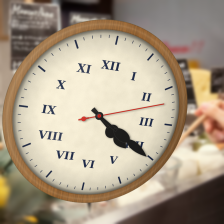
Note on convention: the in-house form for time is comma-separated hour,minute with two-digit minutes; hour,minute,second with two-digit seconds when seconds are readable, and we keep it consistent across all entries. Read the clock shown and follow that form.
4,20,12
